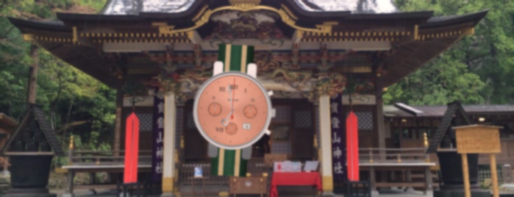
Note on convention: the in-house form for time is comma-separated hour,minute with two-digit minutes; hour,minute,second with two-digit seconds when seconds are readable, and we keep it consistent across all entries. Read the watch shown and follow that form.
6,58
